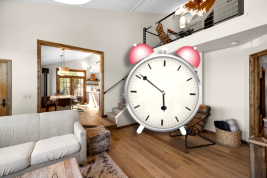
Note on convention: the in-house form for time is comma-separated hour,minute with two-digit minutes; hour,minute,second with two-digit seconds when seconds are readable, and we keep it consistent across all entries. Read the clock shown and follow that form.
5,51
